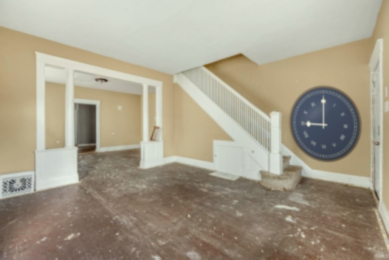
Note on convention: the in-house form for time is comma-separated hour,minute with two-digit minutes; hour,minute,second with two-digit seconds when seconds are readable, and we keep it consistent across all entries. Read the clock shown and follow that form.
9,00
